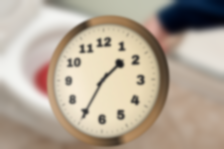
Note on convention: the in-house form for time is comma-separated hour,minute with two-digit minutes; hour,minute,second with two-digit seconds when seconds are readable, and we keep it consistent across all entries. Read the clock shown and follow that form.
1,35
